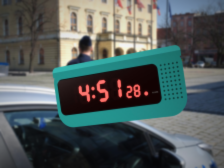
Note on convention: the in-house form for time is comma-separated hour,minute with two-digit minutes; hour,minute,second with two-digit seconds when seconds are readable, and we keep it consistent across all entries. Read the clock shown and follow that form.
4,51,28
